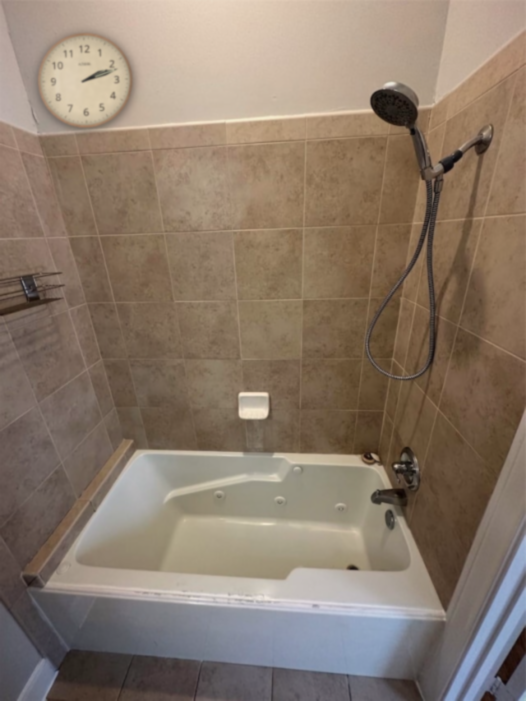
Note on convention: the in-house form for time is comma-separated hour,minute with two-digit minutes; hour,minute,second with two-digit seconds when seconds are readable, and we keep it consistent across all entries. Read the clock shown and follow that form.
2,12
